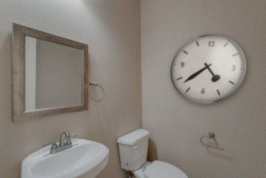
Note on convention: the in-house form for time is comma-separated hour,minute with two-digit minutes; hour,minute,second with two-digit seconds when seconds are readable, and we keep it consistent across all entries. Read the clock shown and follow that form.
4,38
